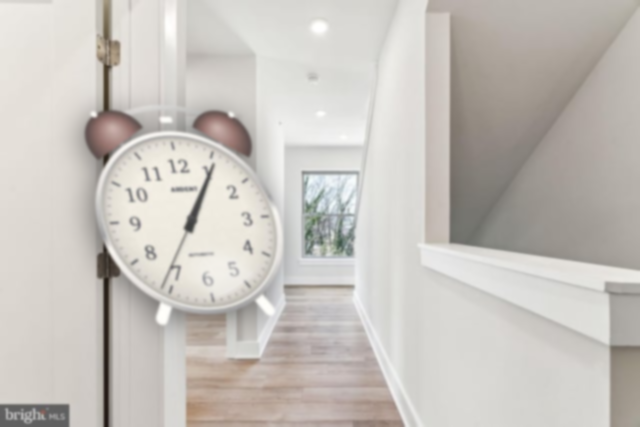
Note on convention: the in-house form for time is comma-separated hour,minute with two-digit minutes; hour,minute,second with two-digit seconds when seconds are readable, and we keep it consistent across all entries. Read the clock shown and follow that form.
1,05,36
